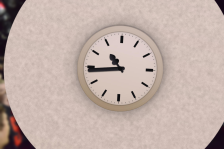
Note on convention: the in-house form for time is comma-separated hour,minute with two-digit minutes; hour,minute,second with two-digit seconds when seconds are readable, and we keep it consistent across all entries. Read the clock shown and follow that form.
10,44
